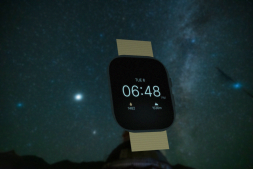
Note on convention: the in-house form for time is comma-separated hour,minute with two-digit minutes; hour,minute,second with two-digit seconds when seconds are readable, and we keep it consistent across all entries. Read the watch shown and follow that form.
6,48
